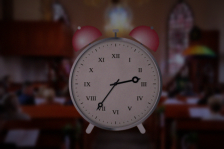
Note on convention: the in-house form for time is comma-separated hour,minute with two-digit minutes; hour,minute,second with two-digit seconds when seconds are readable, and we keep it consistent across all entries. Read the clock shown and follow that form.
2,36
